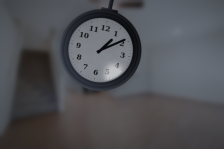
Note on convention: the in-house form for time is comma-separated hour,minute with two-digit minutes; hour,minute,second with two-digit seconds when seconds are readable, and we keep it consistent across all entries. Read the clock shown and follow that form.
1,09
